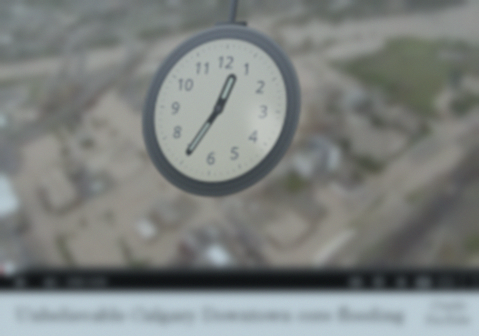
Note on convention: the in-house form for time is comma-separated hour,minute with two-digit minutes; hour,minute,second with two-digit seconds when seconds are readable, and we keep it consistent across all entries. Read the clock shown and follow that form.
12,35
